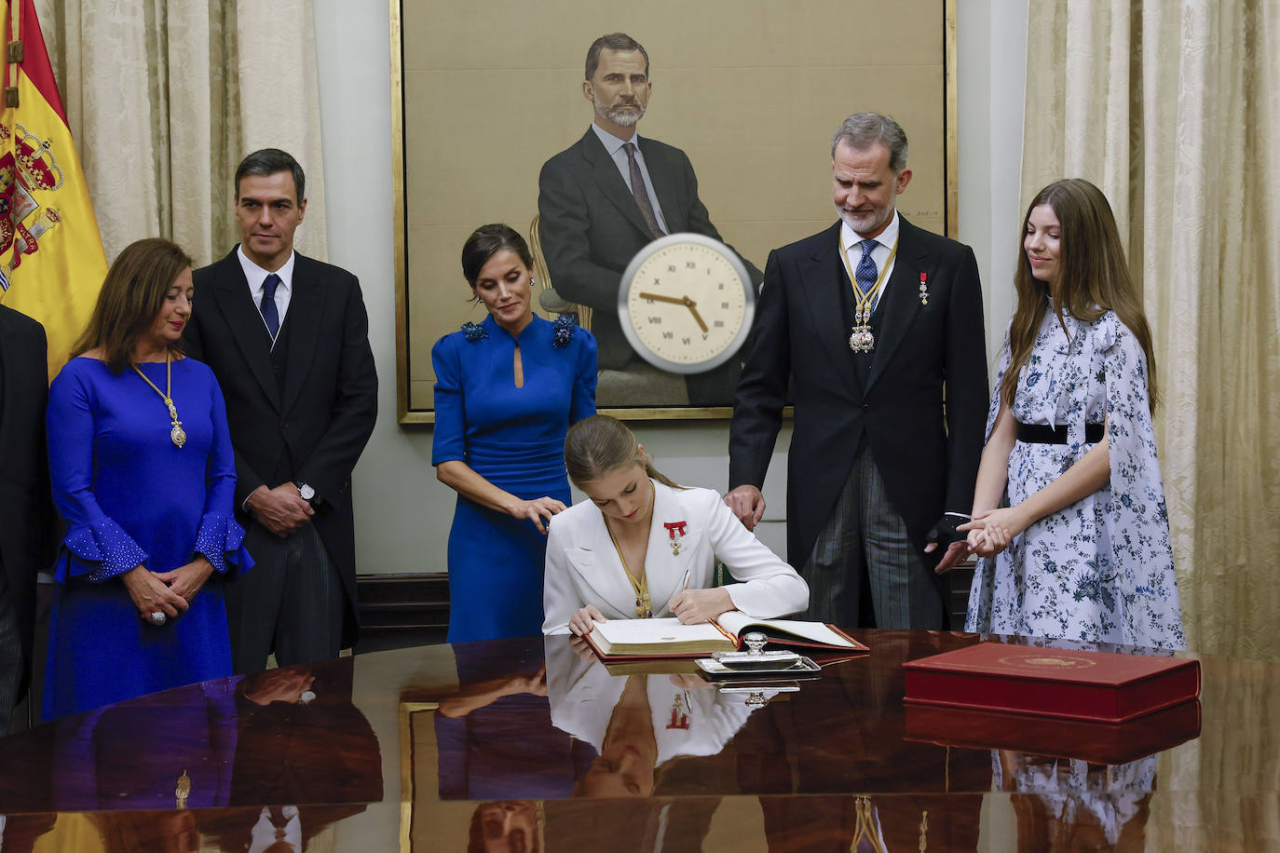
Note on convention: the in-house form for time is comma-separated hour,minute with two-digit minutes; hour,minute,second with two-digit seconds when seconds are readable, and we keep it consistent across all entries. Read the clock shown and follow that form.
4,46
